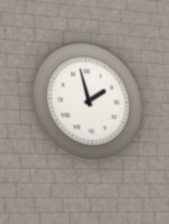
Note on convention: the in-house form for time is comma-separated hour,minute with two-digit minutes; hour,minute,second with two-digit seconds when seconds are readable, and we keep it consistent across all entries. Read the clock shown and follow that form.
1,58
